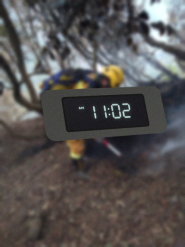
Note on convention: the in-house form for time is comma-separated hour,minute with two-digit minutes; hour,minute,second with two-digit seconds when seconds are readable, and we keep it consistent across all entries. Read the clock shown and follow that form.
11,02
